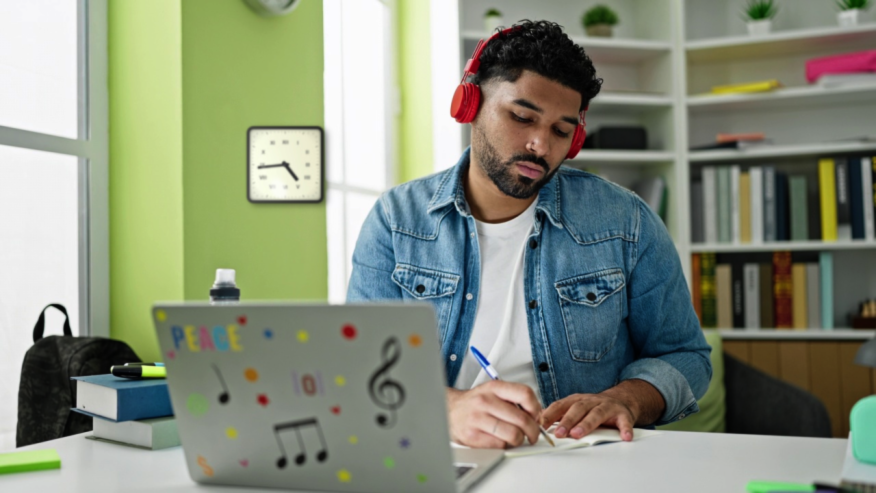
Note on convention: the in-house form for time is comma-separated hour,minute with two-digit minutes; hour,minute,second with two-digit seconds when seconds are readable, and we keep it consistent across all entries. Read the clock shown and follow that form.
4,44
